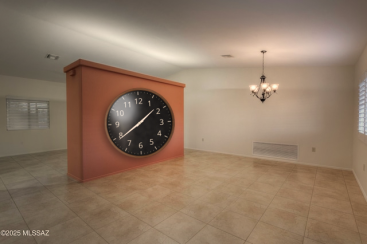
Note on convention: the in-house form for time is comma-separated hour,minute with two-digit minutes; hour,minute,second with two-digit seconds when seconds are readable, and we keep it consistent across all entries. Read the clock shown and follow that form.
1,39
